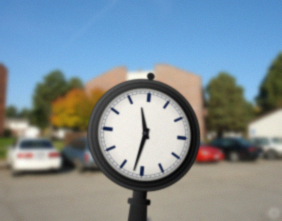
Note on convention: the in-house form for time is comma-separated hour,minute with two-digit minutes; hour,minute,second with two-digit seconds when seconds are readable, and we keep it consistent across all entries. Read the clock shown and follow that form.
11,32
